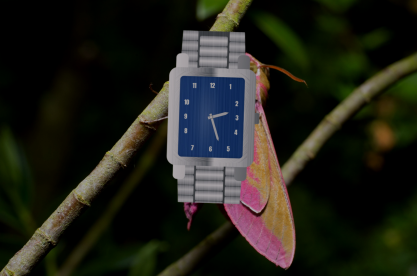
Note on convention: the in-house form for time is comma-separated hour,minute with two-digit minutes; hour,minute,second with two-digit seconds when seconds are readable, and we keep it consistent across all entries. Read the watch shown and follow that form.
2,27
